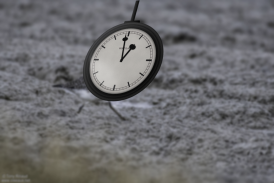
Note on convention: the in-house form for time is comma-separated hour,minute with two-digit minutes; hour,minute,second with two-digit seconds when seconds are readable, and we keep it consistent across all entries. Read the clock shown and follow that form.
12,59
